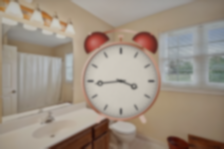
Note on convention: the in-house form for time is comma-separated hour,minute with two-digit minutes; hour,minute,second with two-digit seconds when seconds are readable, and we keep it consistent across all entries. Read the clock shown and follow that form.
3,44
